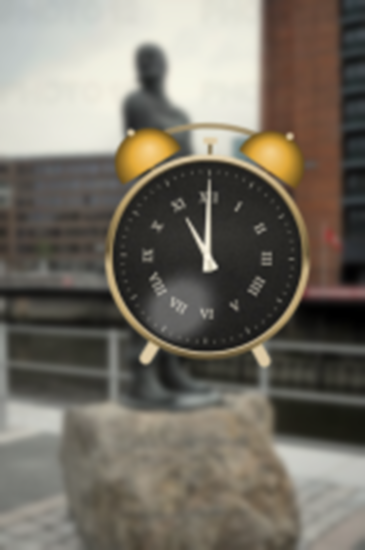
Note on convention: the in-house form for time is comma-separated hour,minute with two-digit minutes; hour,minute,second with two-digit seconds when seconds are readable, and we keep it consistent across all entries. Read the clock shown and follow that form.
11,00
